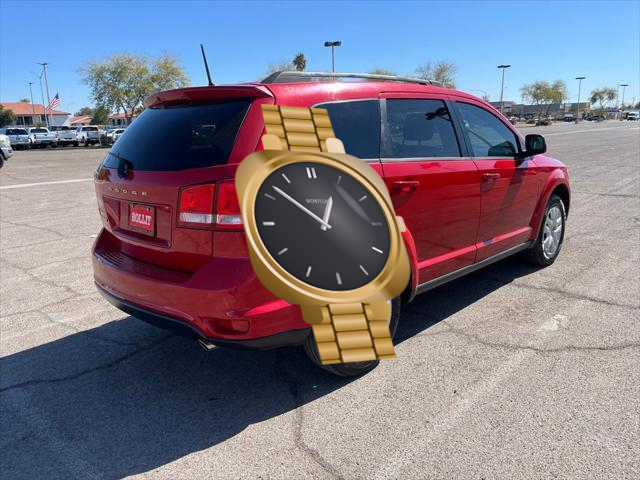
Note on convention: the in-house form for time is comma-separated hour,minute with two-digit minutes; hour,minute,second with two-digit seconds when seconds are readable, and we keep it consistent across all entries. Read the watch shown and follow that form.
12,52
